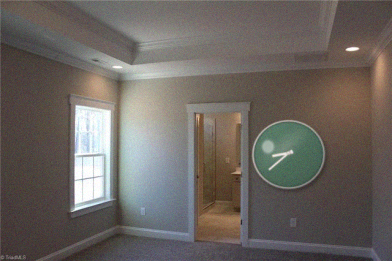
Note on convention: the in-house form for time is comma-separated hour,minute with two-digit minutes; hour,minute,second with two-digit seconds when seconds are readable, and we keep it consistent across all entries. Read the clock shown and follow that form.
8,38
